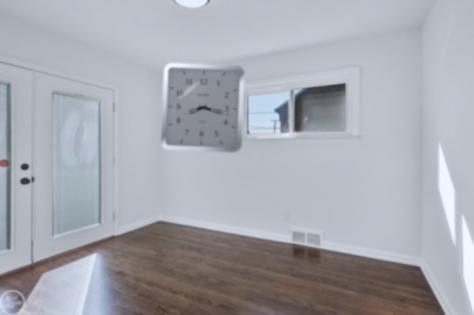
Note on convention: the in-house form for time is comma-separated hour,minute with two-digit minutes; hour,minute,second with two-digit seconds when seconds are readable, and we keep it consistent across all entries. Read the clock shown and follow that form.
8,17
